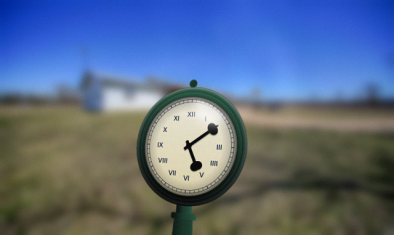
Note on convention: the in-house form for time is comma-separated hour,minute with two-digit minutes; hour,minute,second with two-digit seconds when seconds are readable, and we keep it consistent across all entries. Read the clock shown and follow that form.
5,09
